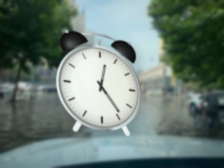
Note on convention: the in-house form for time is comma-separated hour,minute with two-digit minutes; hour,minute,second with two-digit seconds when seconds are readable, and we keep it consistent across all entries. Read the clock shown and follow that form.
12,24
